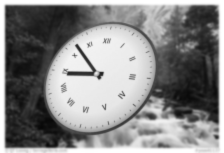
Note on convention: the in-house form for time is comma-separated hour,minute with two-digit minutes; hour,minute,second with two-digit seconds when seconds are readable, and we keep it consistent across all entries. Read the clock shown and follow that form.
8,52
